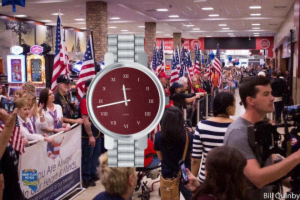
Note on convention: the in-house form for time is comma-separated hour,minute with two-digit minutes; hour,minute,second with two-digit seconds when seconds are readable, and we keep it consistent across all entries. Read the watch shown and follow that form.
11,43
